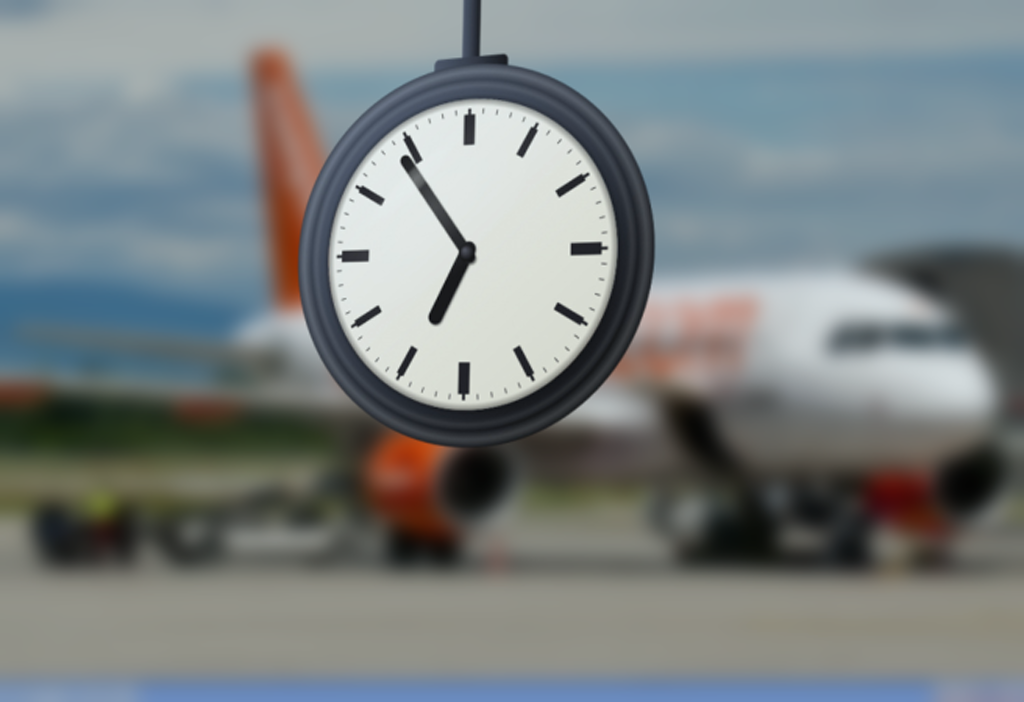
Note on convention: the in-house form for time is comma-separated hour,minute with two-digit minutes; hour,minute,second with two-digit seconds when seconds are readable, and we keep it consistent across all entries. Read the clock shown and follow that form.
6,54
